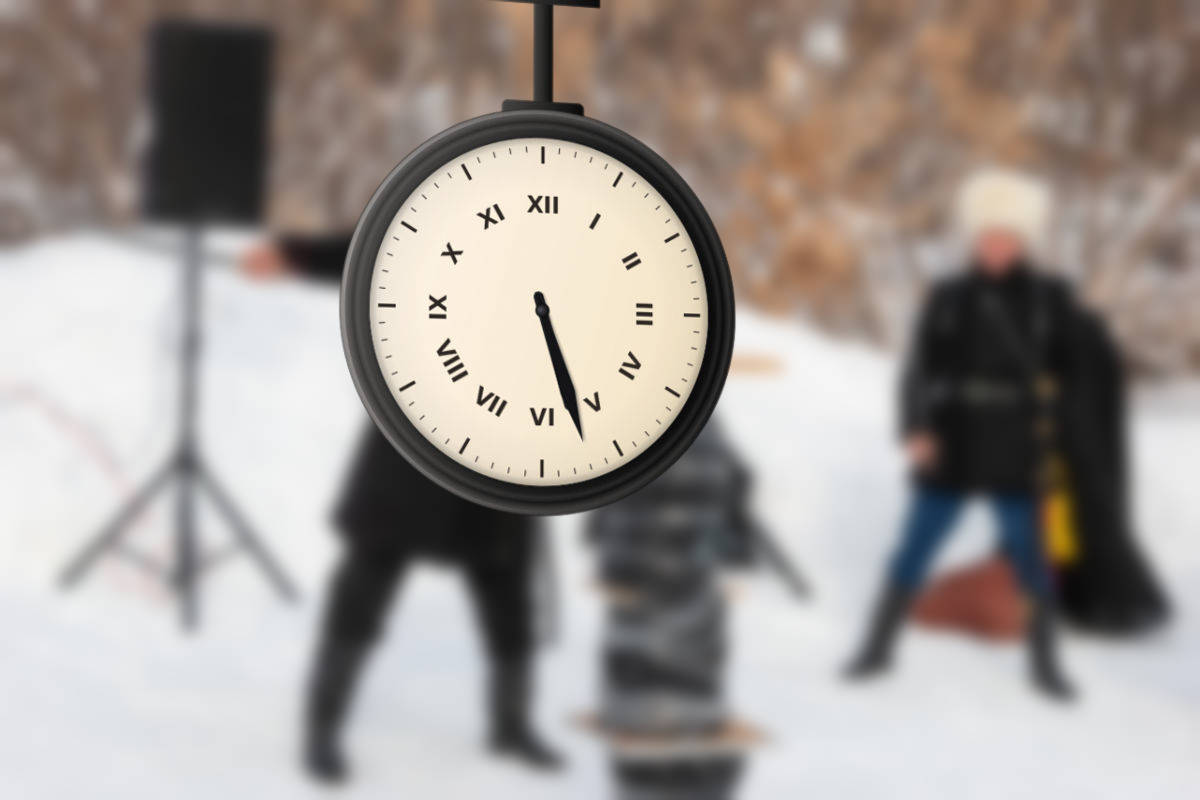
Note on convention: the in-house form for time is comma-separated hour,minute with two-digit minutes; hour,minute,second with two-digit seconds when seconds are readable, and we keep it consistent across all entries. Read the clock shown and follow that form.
5,27
